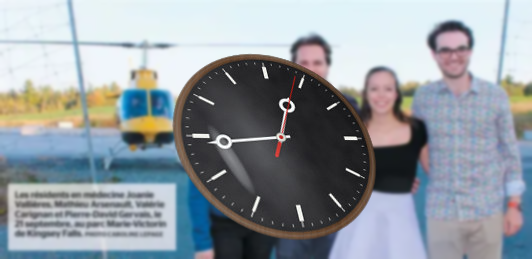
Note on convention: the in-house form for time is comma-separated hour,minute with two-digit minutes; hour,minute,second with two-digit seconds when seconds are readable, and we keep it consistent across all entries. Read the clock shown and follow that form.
12,44,04
